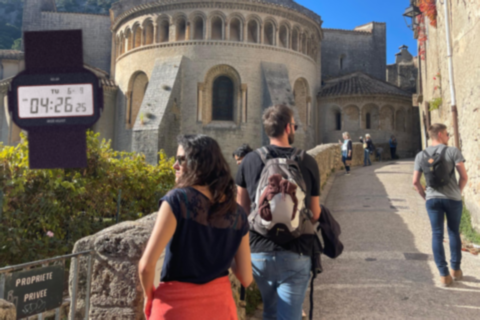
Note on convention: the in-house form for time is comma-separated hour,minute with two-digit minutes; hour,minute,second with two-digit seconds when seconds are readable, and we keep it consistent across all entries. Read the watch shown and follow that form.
4,26
